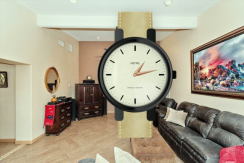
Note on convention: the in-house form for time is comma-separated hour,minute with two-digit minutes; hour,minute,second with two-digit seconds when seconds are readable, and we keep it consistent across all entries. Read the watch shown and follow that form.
1,13
